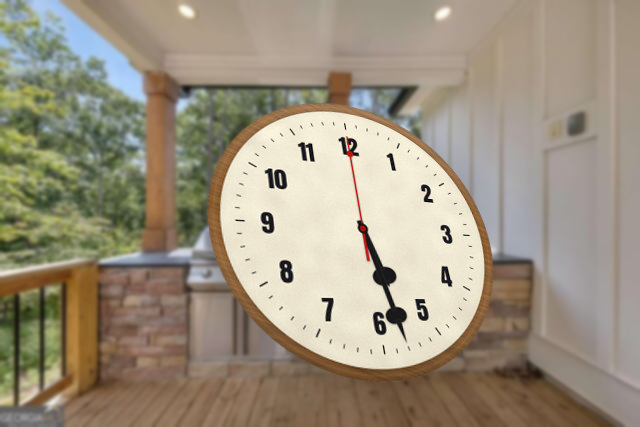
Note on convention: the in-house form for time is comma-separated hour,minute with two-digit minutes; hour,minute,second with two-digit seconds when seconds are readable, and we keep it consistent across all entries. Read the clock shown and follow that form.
5,28,00
